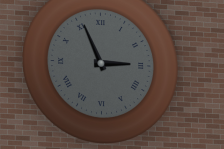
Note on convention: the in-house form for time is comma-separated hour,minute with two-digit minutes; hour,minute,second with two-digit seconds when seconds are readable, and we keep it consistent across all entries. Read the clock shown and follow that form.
2,56
